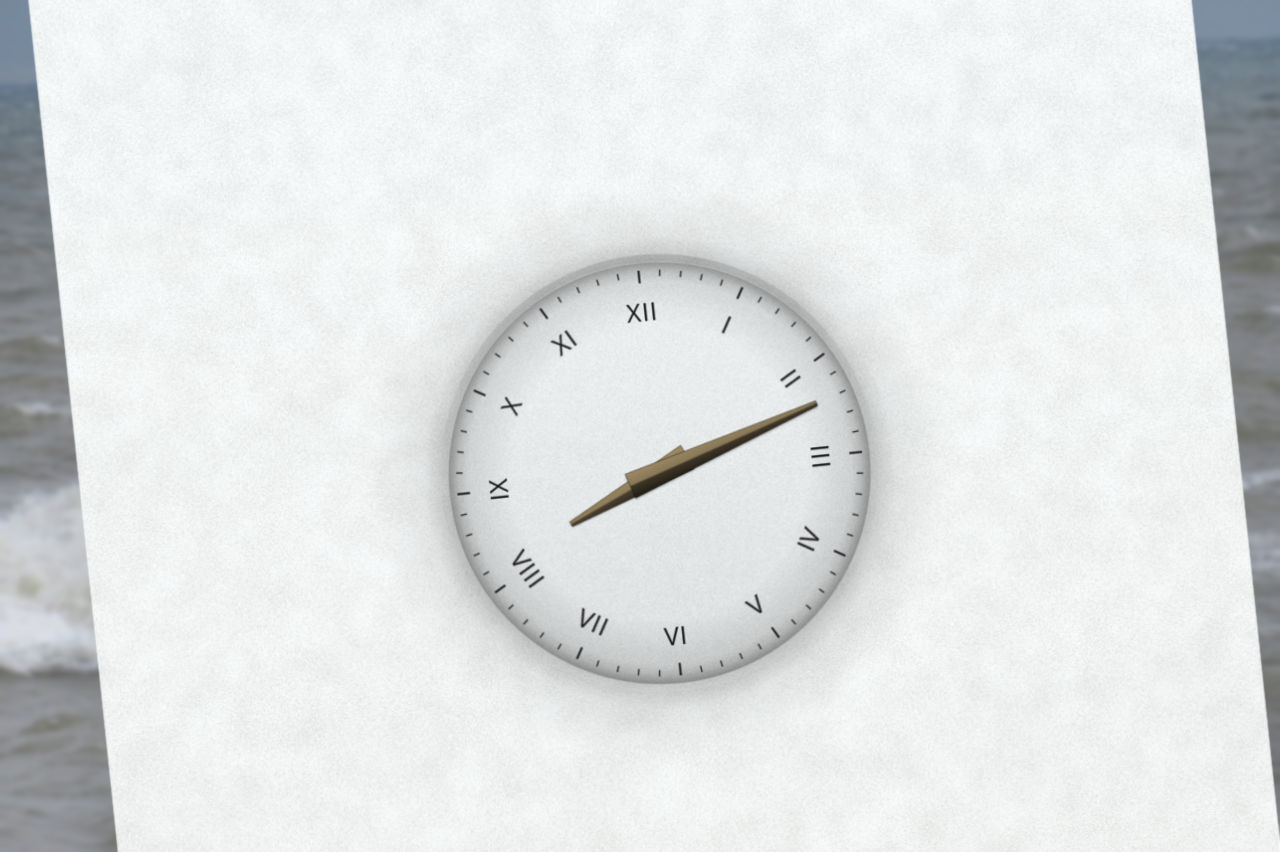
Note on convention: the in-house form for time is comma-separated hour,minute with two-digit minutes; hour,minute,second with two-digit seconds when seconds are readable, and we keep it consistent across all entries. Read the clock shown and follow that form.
8,12
